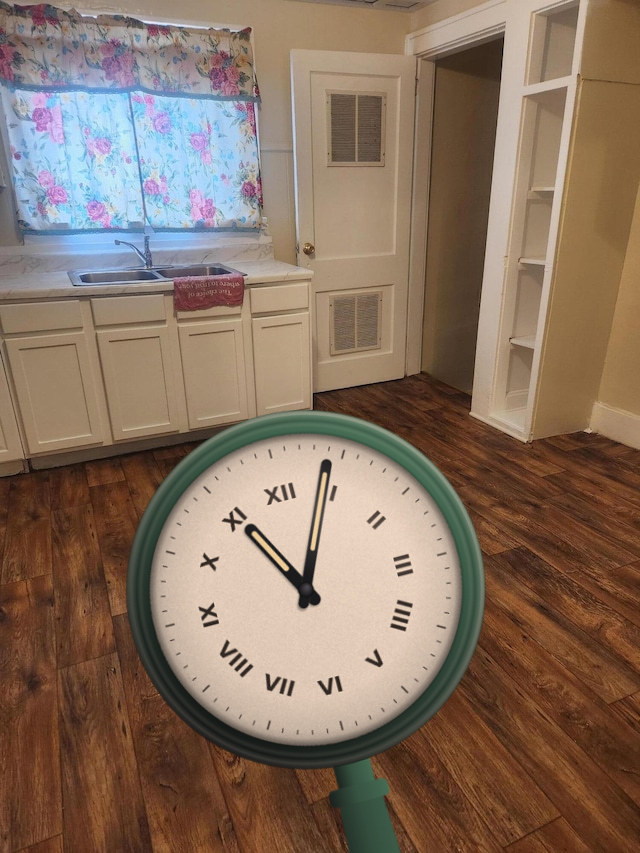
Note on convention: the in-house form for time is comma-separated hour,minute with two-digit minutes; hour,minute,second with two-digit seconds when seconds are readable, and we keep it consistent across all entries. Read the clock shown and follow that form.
11,04
